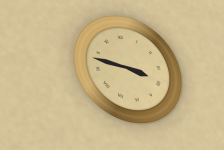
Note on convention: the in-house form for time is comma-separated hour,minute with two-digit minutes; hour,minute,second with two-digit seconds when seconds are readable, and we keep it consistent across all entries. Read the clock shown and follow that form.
3,48
